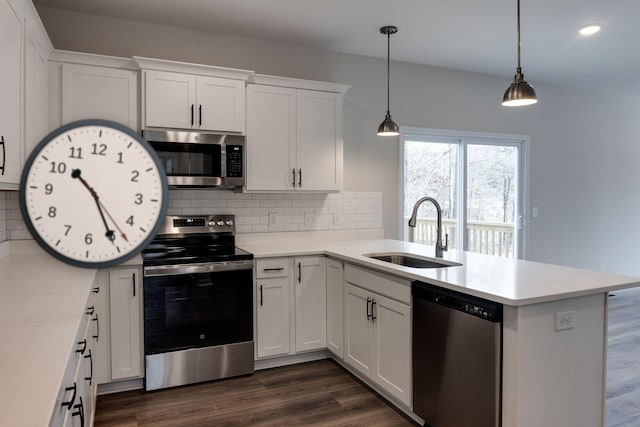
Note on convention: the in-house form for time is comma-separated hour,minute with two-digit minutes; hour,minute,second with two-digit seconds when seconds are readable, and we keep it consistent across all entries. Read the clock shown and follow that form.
10,25,23
